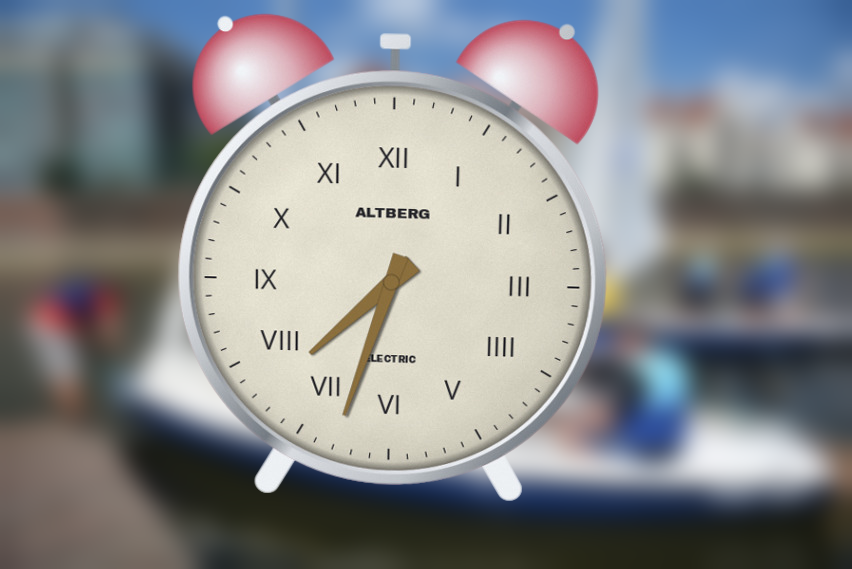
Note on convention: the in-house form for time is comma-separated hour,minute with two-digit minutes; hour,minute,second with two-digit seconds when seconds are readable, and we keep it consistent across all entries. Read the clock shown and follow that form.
7,33
